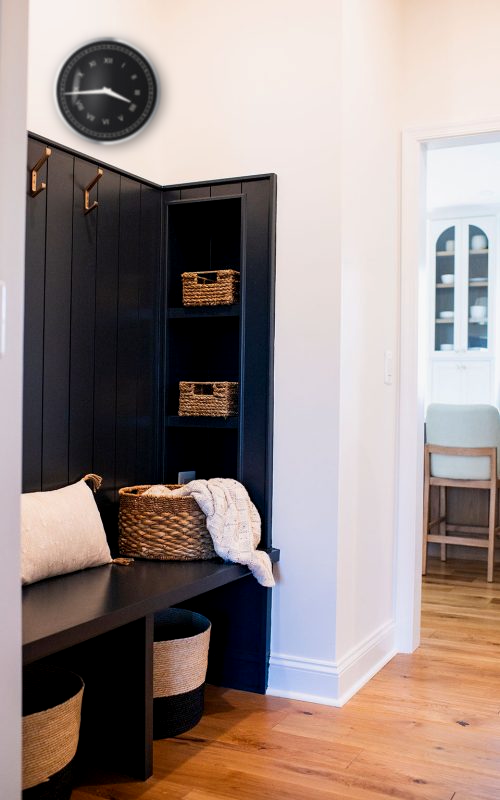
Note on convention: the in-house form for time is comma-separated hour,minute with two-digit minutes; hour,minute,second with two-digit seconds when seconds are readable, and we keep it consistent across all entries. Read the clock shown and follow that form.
3,44
